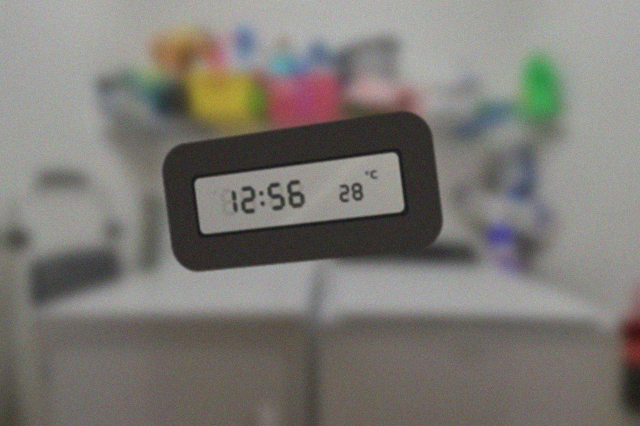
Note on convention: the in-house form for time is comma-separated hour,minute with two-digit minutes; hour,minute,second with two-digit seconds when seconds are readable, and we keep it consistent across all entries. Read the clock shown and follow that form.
12,56
